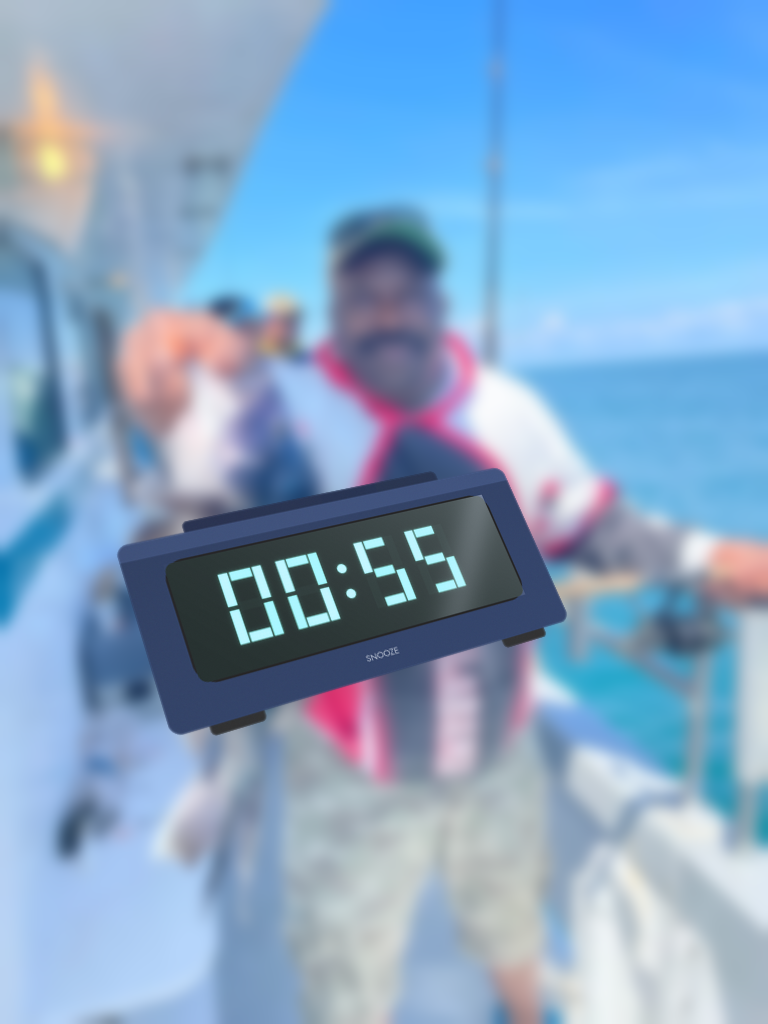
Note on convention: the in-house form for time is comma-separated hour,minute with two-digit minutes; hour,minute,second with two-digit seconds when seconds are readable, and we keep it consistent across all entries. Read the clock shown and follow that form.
0,55
